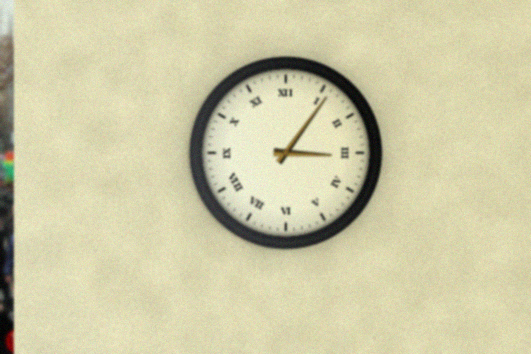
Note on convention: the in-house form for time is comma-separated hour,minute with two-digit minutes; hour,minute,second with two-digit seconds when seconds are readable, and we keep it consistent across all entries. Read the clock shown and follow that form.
3,06
